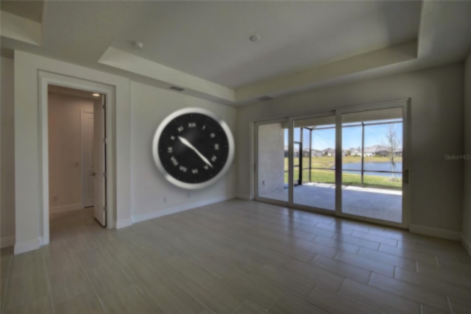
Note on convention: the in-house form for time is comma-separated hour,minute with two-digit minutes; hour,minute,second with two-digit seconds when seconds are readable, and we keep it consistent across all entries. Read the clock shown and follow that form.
10,23
